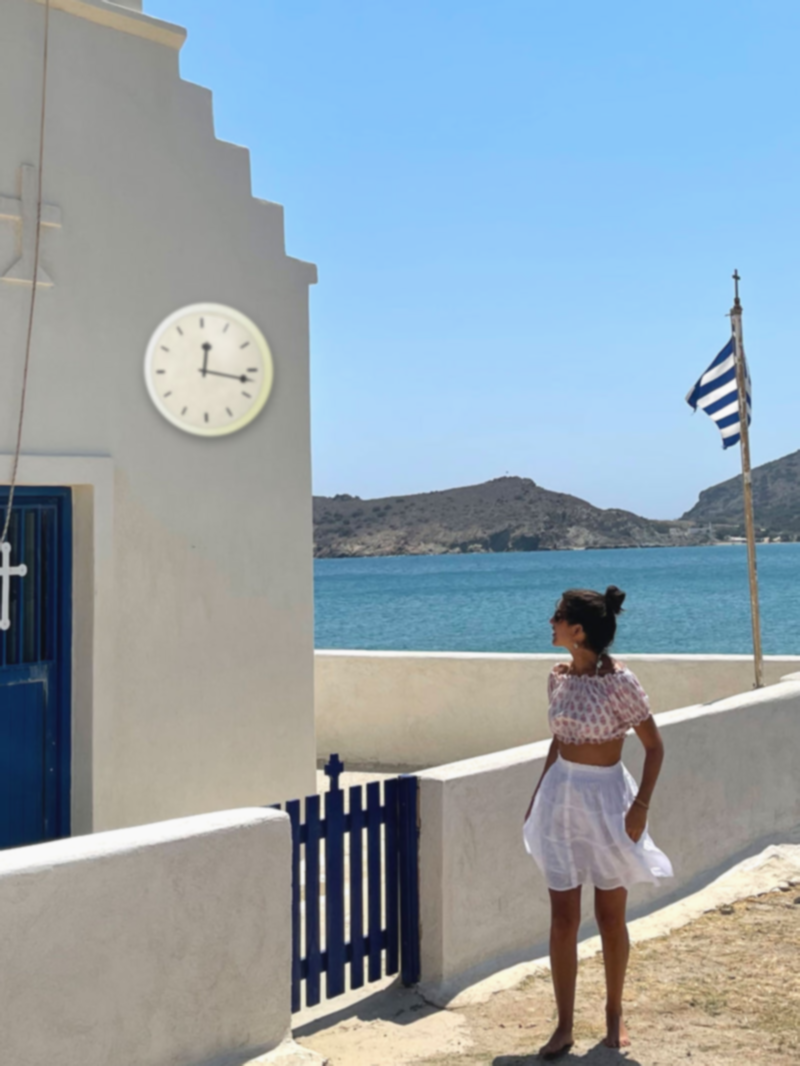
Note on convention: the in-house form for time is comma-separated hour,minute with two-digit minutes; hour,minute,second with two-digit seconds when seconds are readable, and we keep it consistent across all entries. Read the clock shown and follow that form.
12,17
